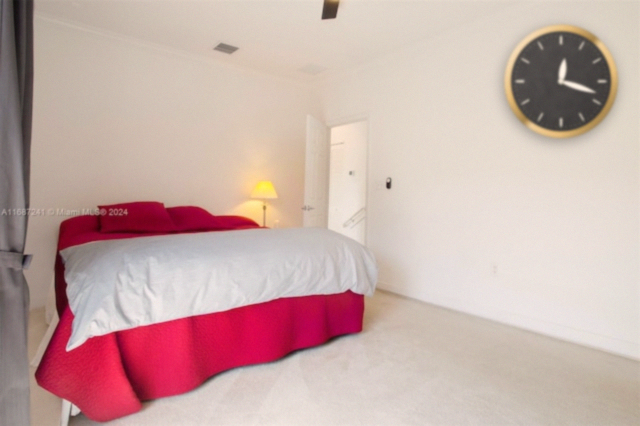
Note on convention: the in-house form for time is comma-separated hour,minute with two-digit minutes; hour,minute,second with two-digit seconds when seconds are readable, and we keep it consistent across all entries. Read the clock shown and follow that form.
12,18
